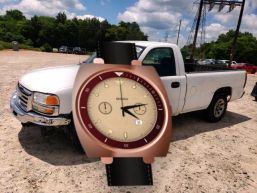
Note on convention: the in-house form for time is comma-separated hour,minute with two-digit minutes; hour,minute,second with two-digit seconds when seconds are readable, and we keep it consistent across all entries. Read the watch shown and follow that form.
4,13
